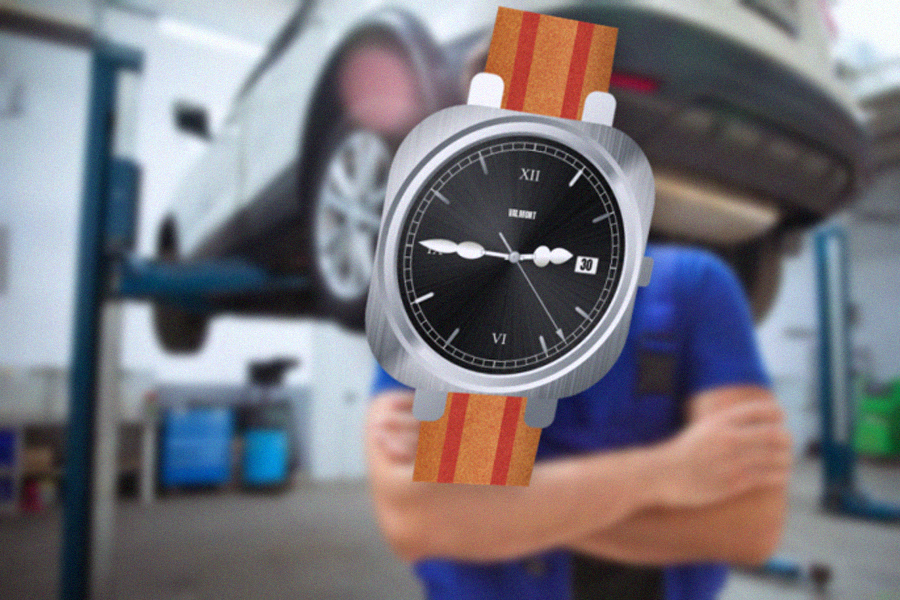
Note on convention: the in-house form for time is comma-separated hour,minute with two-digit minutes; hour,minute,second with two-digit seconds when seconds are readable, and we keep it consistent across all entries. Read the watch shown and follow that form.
2,45,23
